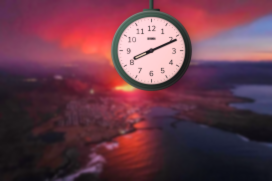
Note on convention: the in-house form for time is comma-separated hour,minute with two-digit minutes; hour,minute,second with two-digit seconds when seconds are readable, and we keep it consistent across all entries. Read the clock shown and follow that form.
8,11
